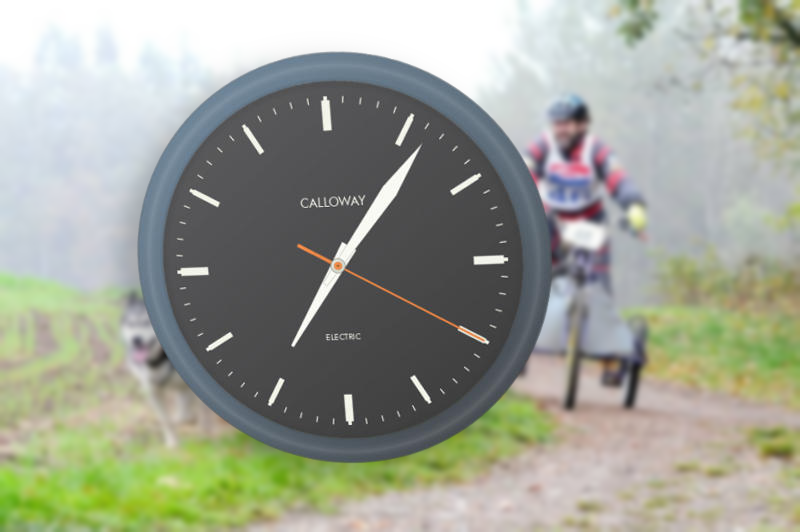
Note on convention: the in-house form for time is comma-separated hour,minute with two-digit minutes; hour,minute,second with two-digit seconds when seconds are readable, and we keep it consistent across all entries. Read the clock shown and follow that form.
7,06,20
